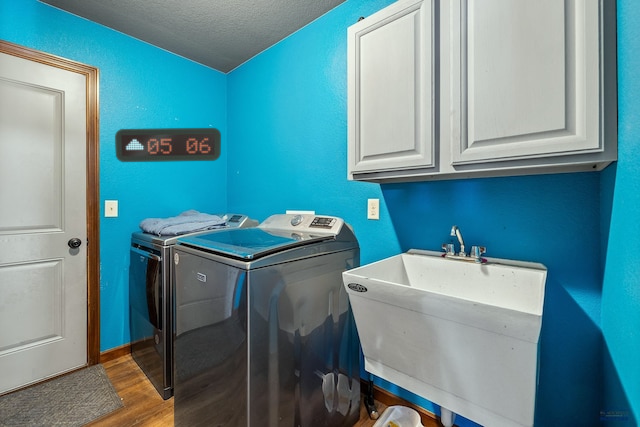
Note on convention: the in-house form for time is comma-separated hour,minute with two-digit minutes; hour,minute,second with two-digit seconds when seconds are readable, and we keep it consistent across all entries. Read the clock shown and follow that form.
5,06
